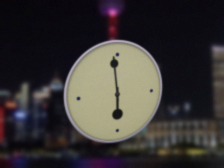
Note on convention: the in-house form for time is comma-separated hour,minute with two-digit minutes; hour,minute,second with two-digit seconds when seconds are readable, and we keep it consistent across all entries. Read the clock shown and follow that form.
5,59
